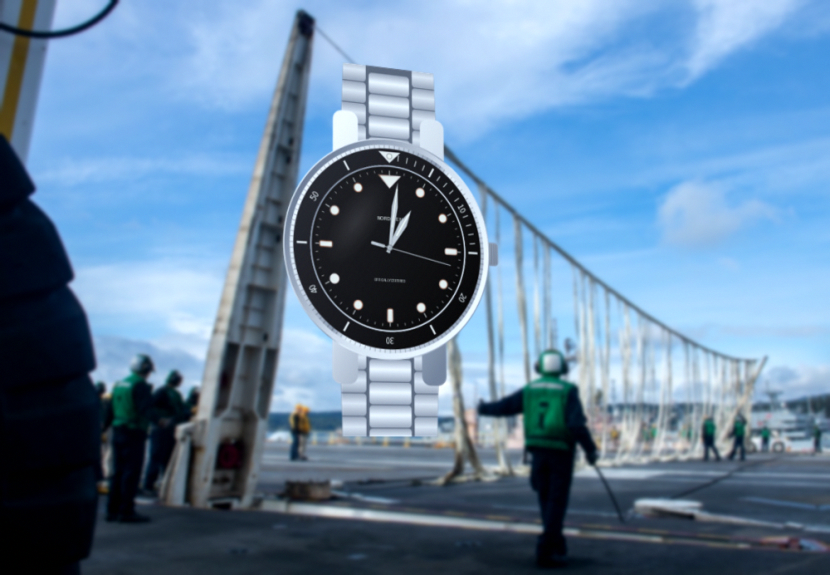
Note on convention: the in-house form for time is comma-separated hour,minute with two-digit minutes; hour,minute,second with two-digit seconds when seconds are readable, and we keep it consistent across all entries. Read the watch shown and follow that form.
1,01,17
